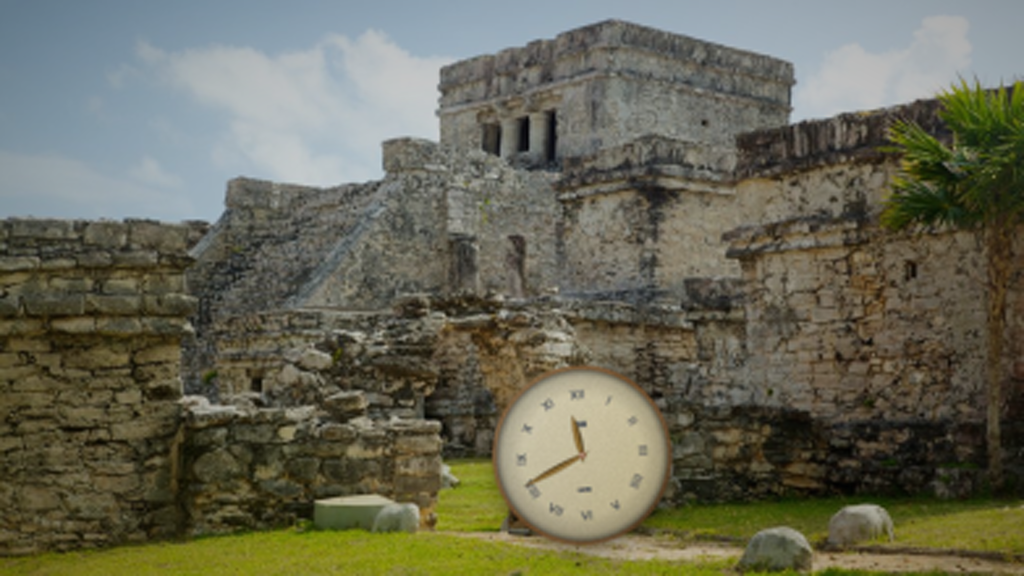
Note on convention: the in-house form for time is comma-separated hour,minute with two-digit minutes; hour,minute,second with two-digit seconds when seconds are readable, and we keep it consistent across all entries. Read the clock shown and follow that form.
11,41
